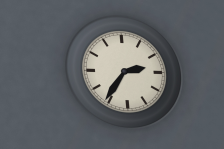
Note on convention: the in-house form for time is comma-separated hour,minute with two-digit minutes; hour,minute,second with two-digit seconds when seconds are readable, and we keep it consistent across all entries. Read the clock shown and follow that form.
2,36
